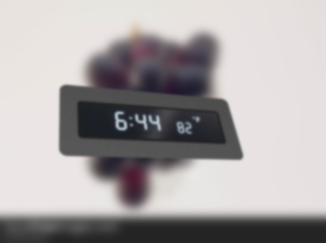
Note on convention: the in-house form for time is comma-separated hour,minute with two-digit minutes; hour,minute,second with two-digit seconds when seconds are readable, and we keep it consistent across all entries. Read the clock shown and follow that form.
6,44
